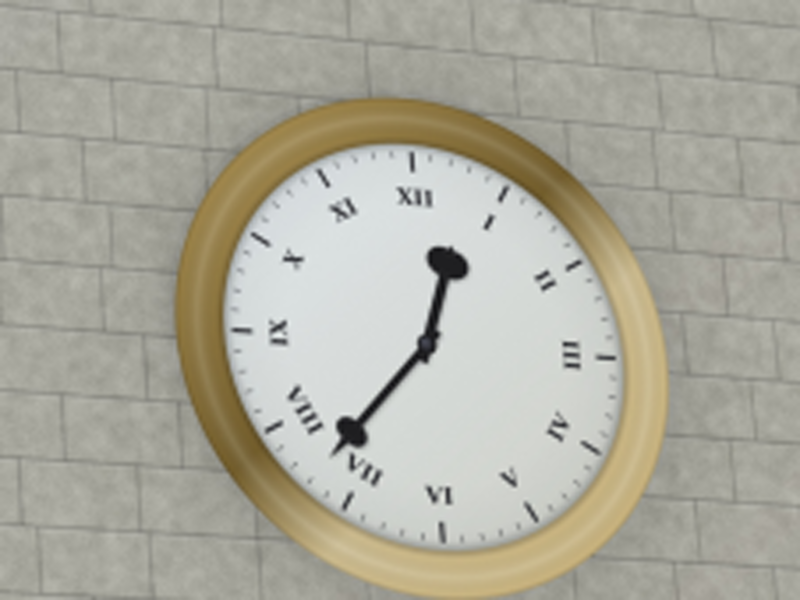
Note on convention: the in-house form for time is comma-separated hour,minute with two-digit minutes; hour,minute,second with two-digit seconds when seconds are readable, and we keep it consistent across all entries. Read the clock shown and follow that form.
12,37
